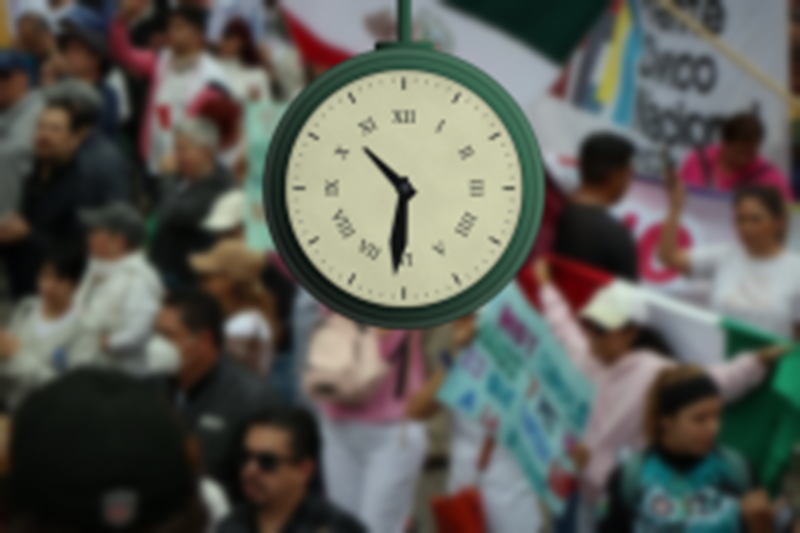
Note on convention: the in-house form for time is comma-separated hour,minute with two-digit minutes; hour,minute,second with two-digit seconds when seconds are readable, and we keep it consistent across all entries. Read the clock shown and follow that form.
10,31
